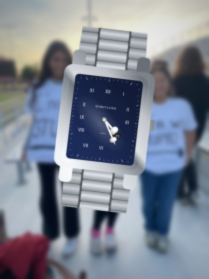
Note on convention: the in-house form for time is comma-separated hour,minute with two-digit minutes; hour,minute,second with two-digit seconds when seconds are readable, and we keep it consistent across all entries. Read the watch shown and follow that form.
4,25
